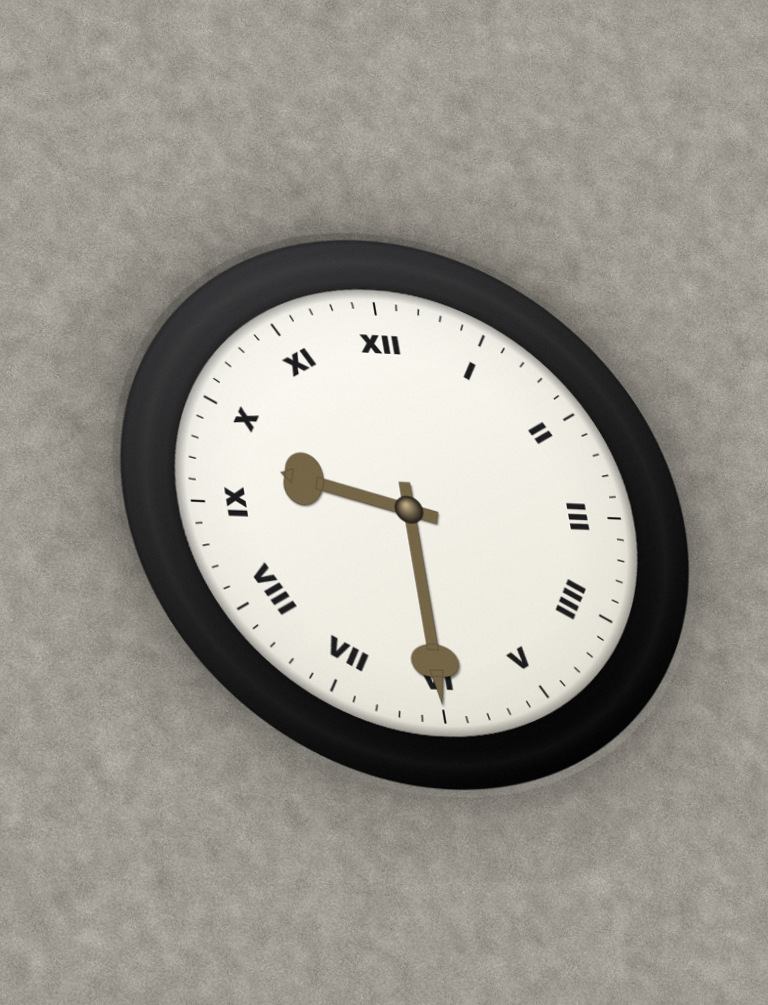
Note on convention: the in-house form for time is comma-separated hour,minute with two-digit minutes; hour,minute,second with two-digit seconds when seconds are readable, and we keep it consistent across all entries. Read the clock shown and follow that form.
9,30
